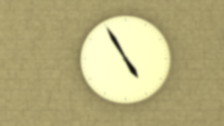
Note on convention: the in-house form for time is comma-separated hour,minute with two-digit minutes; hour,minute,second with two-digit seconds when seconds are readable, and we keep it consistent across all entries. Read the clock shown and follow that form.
4,55
